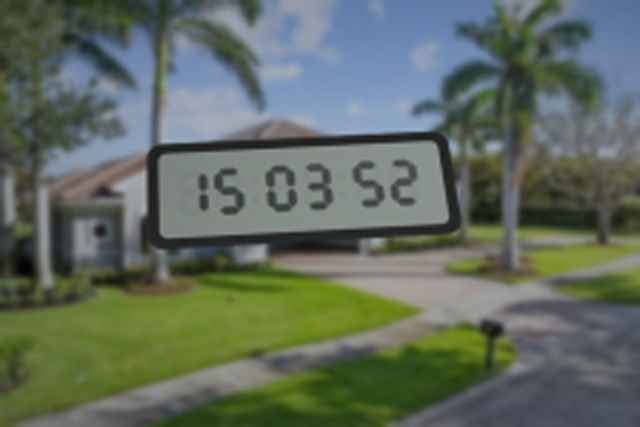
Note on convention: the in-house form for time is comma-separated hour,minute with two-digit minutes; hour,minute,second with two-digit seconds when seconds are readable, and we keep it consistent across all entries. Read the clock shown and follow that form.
15,03,52
